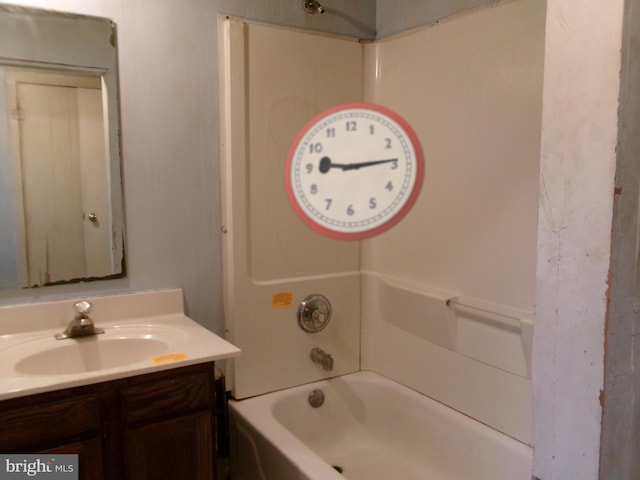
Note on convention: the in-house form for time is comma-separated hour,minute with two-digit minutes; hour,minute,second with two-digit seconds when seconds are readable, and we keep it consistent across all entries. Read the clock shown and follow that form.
9,14
